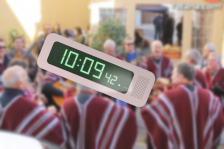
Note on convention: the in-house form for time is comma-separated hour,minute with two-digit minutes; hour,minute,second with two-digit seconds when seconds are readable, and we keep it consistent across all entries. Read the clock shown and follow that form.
10,09,42
